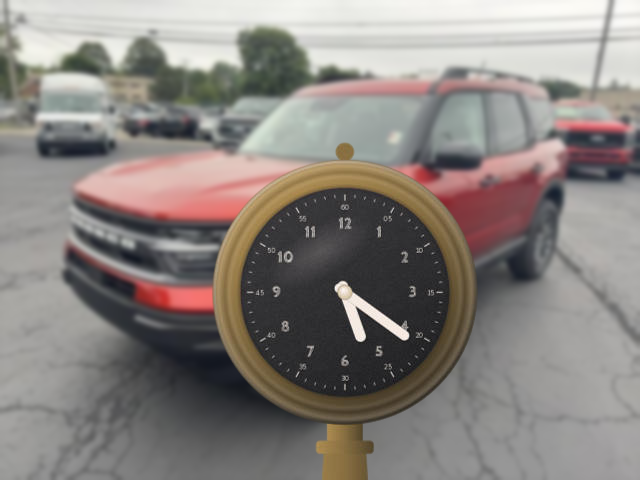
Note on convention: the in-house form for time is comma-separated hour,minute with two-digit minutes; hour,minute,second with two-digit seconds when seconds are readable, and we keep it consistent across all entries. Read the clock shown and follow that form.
5,21
